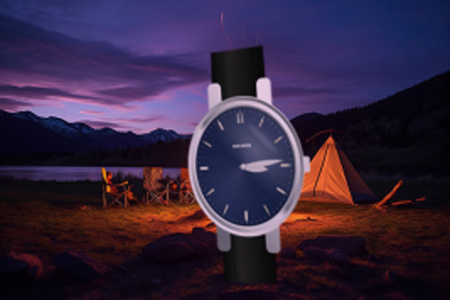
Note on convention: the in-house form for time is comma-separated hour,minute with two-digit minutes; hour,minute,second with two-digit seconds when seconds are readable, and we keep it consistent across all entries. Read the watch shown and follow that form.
3,14
